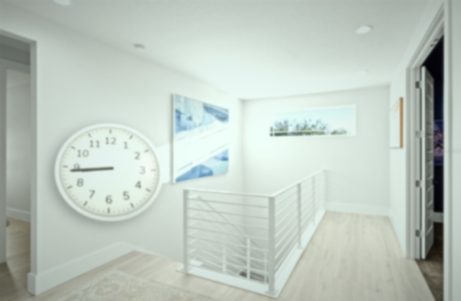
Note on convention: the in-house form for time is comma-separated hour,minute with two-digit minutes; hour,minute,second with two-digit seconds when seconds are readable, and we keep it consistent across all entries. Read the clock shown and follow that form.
8,44
